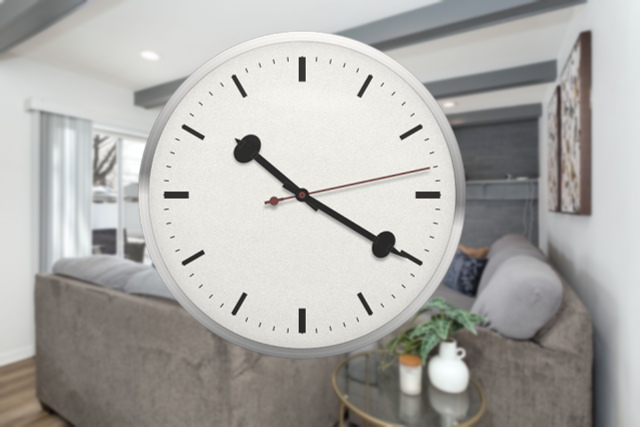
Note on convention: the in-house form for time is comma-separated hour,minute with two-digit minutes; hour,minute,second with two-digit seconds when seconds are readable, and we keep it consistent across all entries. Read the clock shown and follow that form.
10,20,13
